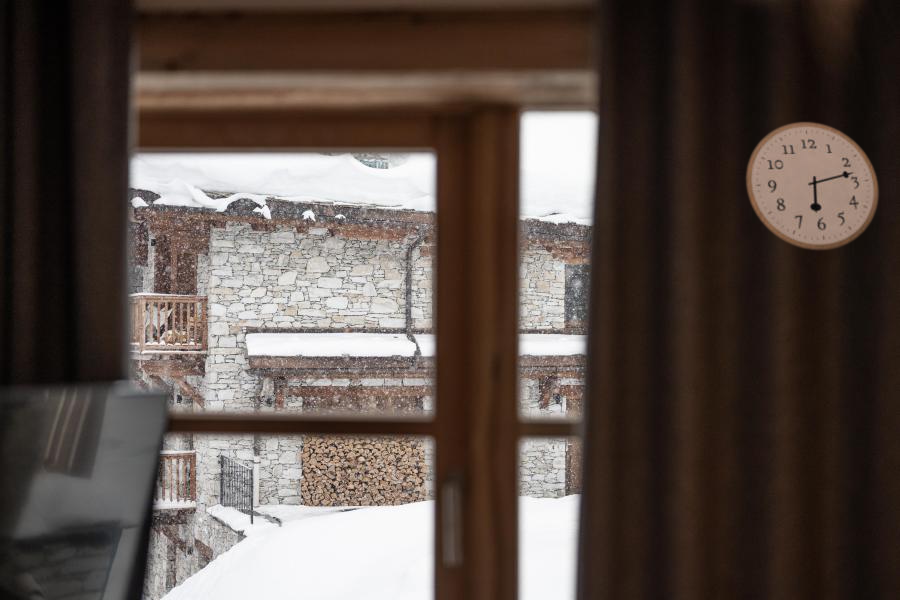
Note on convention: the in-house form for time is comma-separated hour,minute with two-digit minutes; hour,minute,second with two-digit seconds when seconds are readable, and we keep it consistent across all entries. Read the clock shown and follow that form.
6,13
